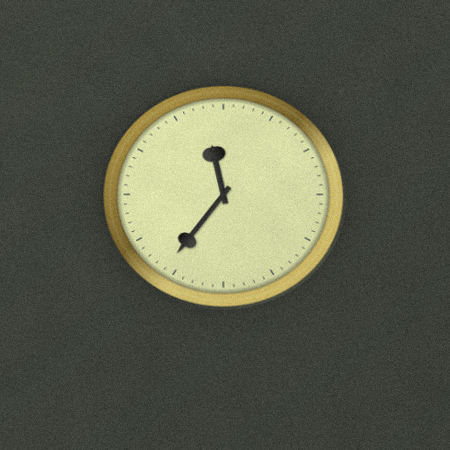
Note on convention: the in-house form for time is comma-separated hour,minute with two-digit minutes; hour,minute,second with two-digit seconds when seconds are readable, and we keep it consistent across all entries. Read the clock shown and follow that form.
11,36
